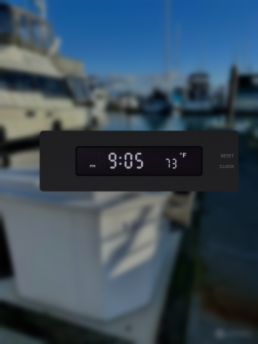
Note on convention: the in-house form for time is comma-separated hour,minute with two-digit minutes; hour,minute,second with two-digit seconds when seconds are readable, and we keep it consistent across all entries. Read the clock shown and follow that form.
9,05
